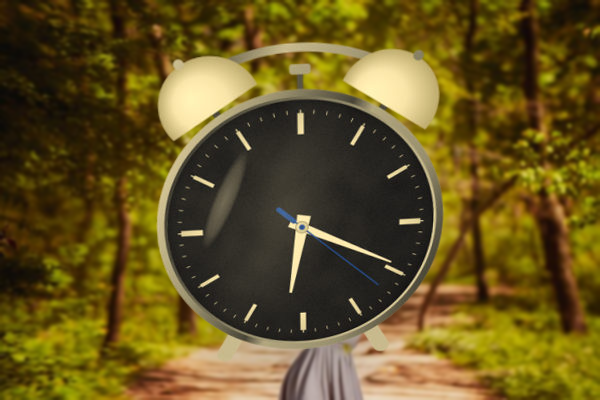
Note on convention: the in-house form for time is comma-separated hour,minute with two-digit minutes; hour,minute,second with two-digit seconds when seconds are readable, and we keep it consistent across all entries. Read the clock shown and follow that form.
6,19,22
